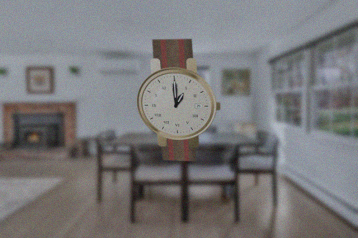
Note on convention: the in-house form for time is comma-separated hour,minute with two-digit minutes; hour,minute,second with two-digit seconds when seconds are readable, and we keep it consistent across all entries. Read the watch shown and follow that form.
1,00
